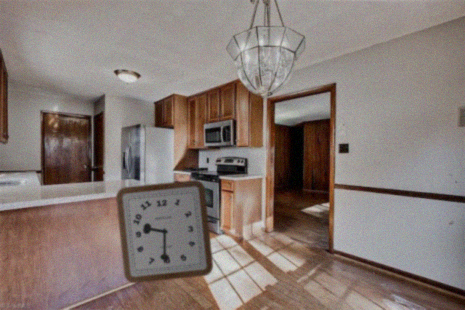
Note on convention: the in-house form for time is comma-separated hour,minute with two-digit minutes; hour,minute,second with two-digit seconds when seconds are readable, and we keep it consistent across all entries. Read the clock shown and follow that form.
9,31
